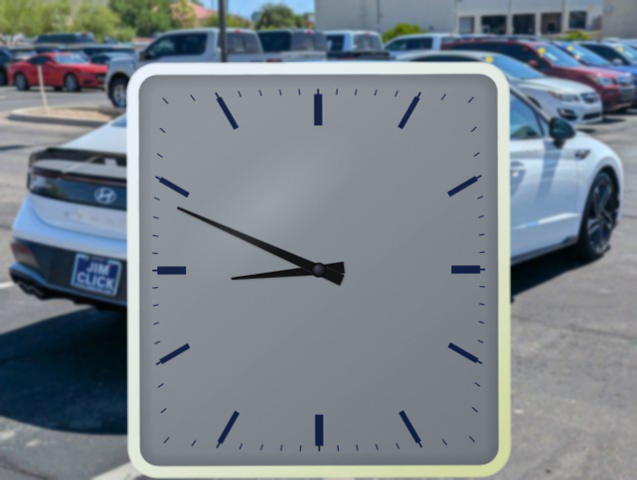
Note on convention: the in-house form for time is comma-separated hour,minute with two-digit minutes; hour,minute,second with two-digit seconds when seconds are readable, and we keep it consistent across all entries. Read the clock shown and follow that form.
8,49
